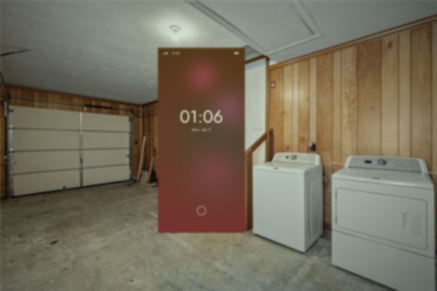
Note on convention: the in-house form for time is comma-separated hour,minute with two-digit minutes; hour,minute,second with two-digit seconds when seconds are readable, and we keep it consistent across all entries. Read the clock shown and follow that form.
1,06
